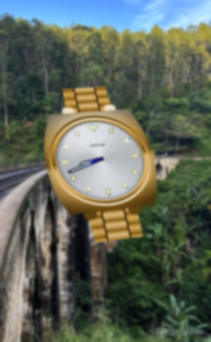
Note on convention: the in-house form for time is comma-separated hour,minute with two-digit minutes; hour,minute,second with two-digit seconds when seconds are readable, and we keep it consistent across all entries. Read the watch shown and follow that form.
8,42
